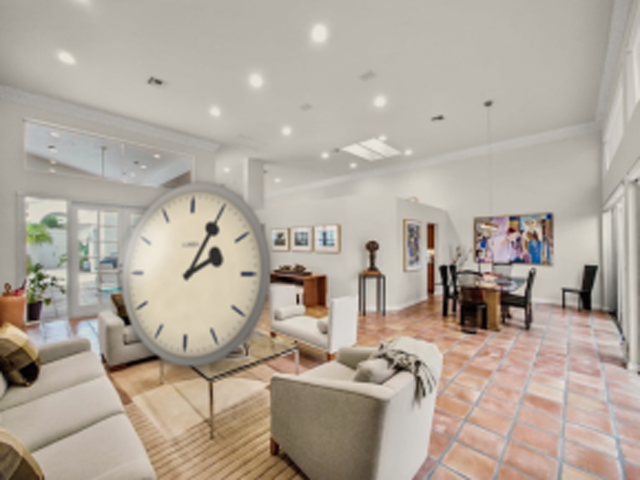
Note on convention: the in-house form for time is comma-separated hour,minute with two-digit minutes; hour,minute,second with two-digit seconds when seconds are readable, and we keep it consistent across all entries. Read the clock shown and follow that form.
2,05
